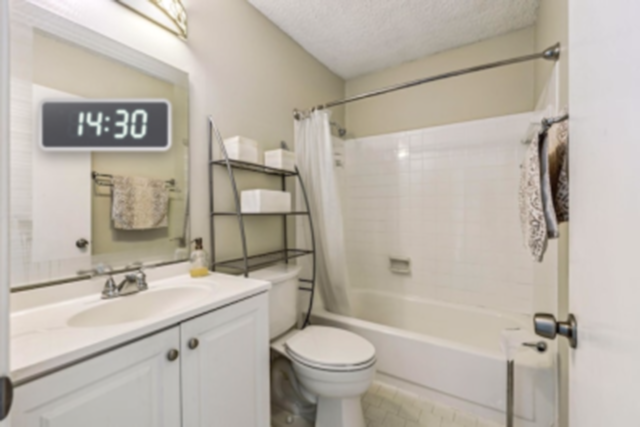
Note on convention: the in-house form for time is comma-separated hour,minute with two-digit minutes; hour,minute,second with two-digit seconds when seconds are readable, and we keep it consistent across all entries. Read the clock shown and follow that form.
14,30
